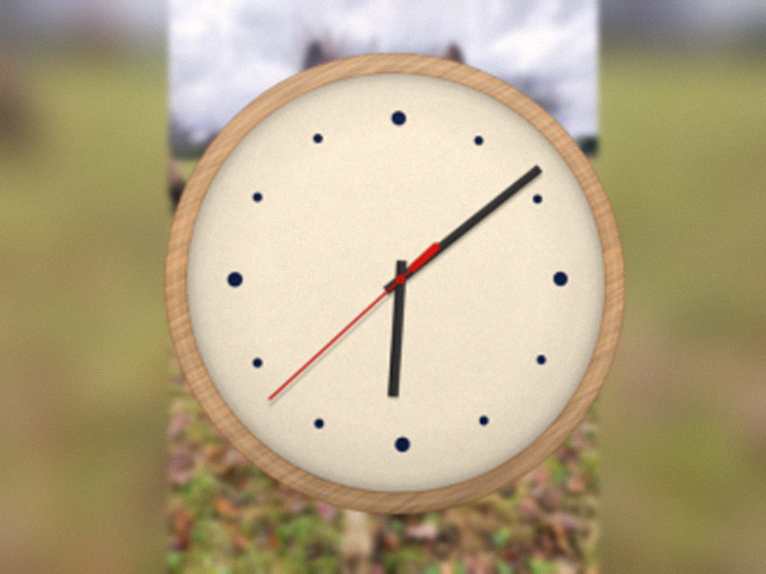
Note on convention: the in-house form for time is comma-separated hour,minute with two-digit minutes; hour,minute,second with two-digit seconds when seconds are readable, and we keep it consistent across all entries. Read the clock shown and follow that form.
6,08,38
